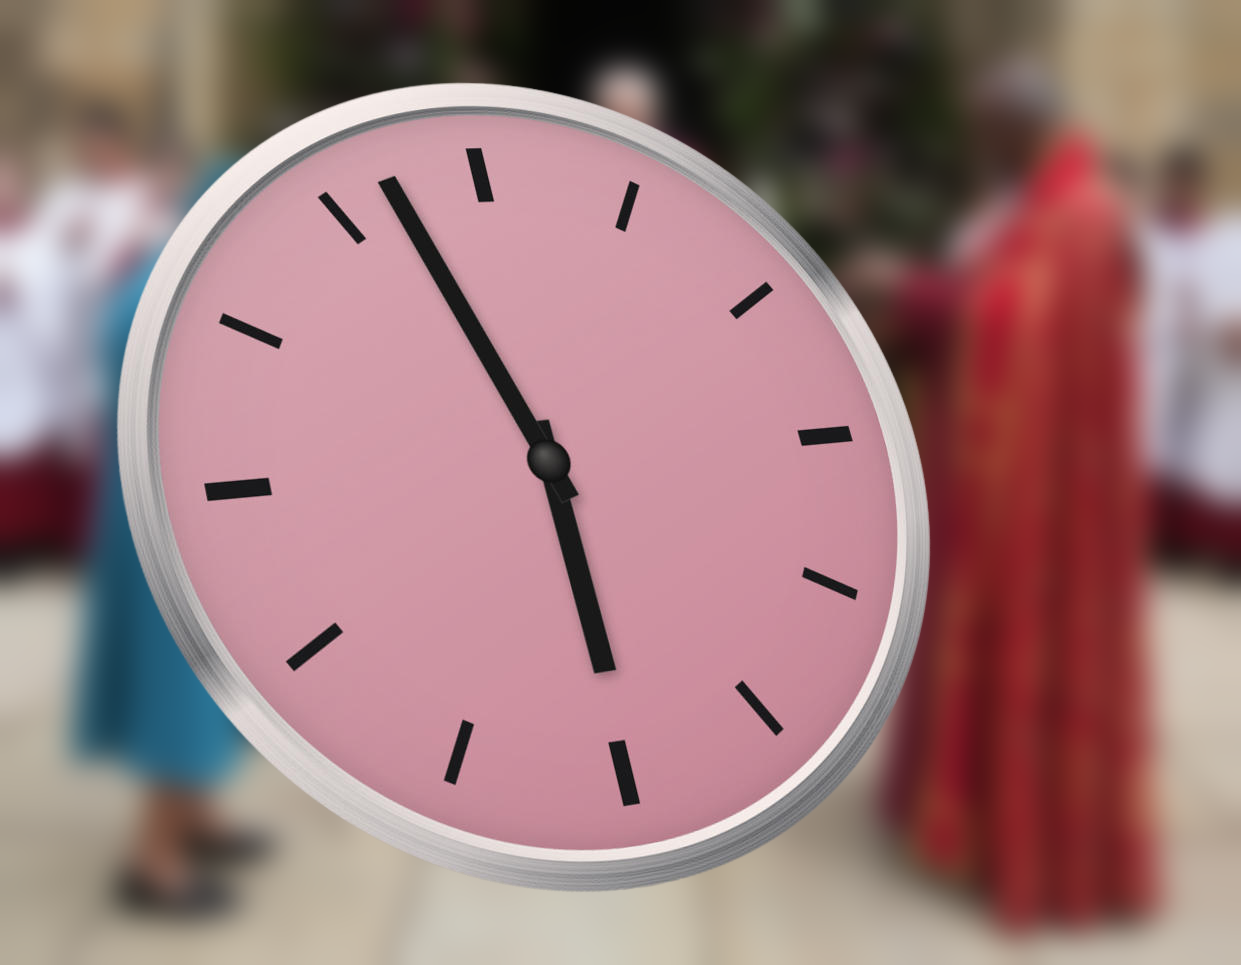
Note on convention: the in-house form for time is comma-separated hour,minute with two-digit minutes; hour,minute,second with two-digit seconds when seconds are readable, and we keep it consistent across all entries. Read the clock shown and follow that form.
5,57
